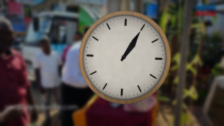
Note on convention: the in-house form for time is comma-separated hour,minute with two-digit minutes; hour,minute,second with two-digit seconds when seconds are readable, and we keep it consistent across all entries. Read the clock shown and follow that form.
1,05
